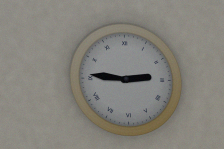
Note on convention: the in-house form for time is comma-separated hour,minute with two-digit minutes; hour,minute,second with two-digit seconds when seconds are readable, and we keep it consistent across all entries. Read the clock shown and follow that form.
2,46
